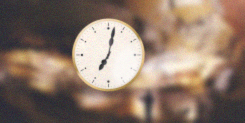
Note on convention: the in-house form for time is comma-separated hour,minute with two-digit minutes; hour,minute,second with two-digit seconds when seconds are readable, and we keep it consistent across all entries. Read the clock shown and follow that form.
7,02
